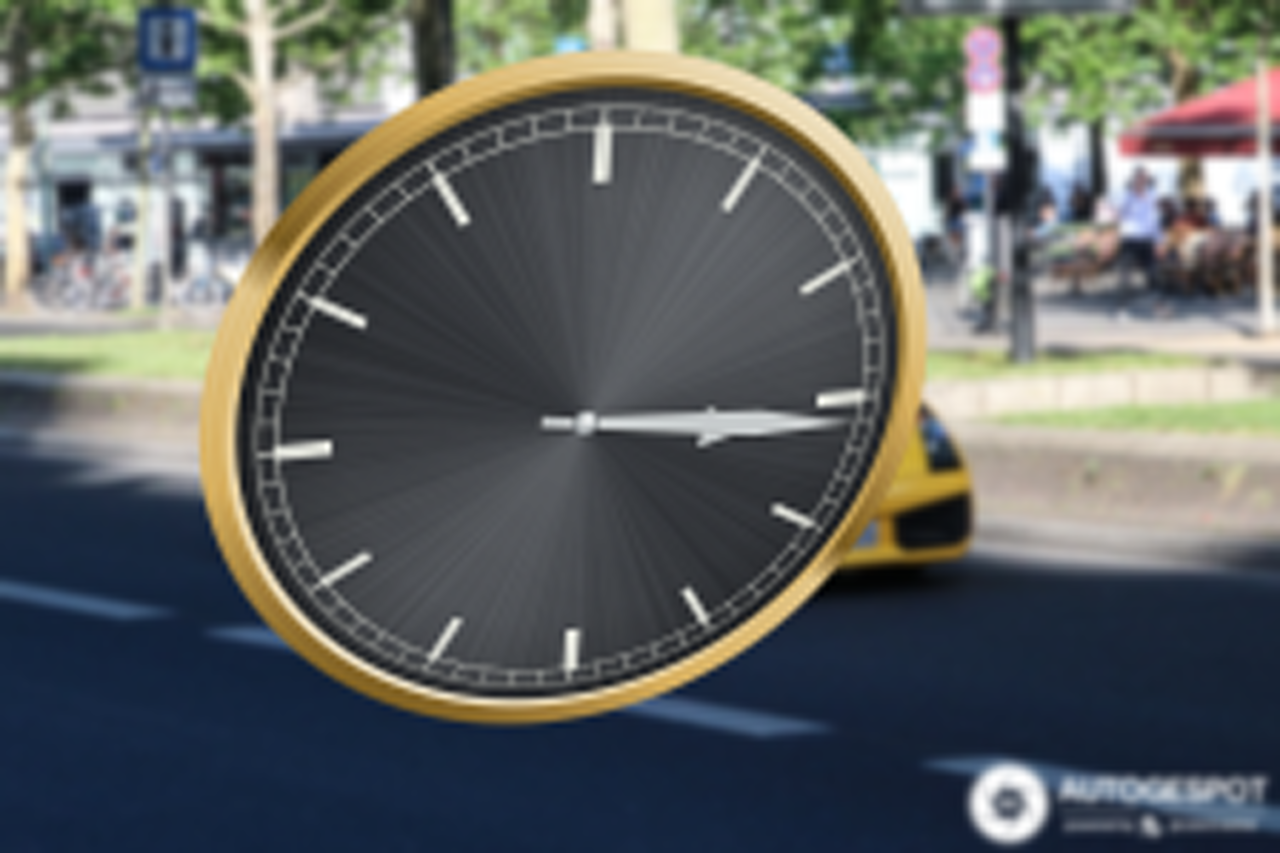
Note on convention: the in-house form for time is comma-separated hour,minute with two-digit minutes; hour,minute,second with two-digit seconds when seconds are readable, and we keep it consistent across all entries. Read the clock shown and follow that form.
3,16
